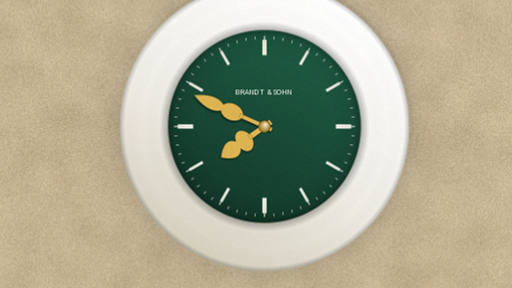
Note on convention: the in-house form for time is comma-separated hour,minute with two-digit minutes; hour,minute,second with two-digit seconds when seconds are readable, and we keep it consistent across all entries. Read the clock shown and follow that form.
7,49
